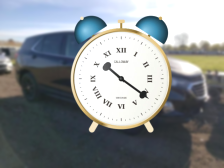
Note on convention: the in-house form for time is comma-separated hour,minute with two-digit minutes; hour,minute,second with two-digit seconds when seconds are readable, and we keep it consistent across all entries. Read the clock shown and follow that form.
10,21
